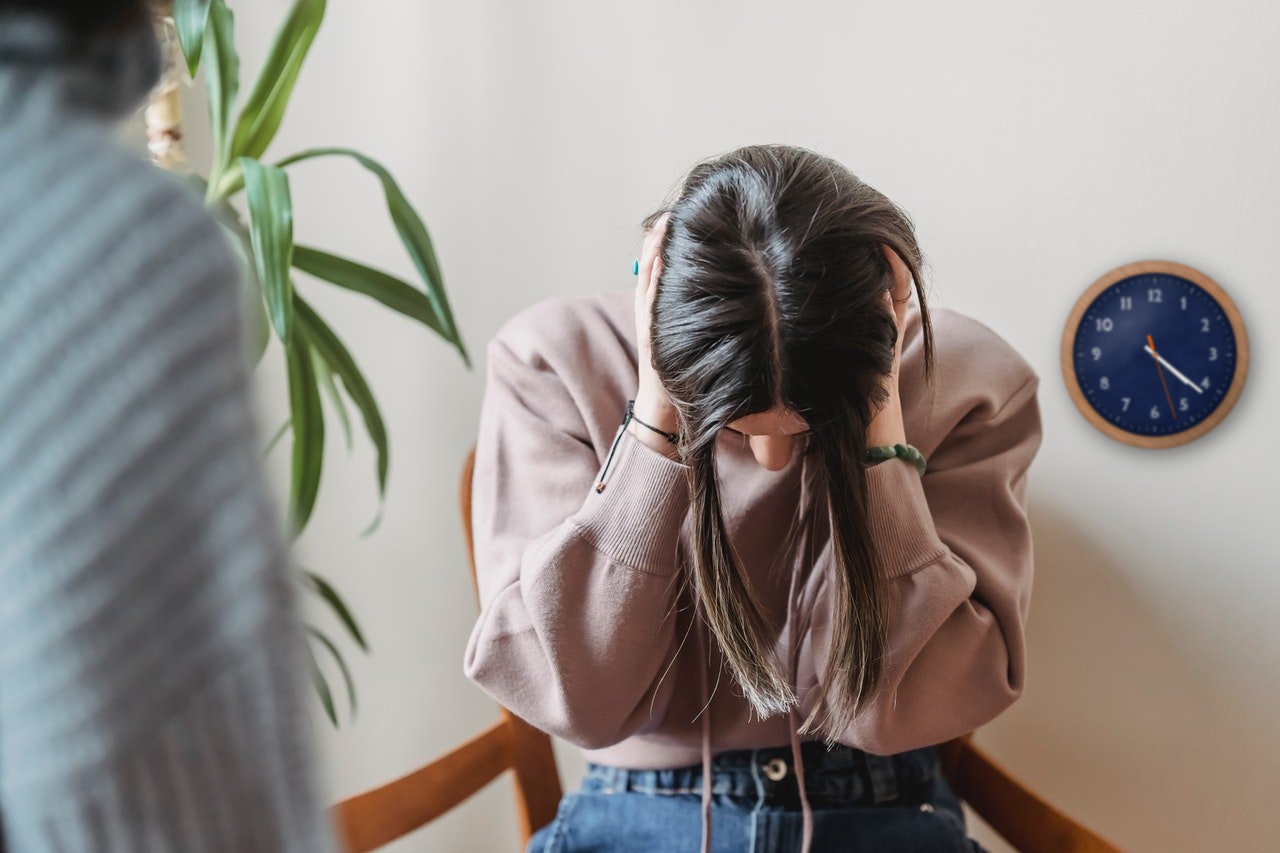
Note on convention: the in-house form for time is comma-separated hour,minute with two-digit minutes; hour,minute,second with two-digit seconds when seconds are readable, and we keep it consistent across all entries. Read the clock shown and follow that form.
4,21,27
